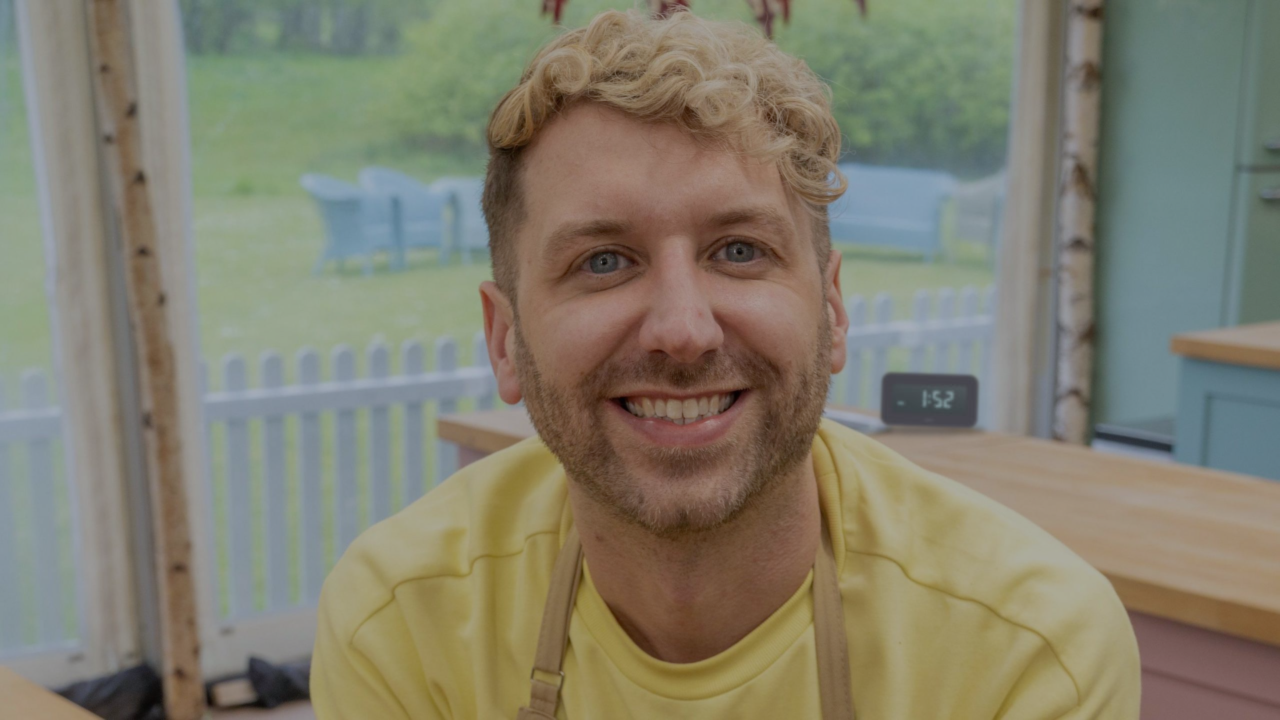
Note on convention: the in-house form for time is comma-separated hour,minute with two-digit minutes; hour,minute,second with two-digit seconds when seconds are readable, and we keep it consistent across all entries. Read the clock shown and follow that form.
1,52
